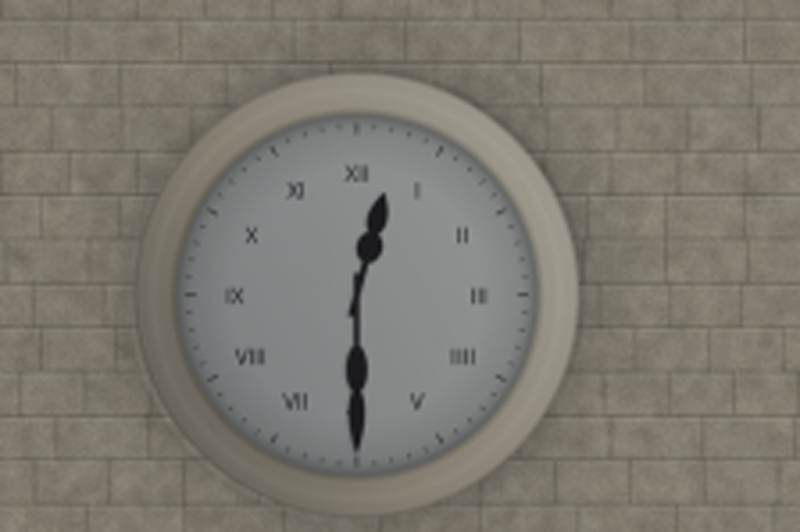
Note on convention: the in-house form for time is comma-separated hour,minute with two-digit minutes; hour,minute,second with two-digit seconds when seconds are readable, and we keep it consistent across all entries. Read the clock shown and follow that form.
12,30
